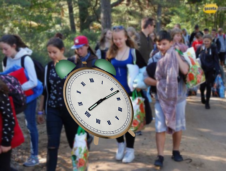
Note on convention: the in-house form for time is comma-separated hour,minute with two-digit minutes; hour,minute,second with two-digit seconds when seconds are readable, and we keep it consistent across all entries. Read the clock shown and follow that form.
8,12
